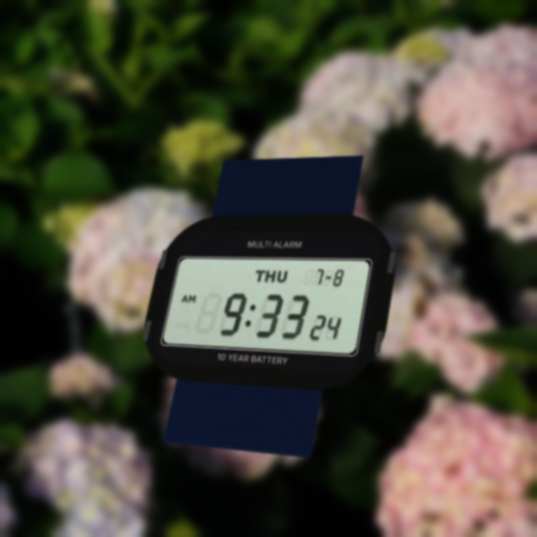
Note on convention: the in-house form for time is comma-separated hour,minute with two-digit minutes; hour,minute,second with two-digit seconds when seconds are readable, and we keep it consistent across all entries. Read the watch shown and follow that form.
9,33,24
